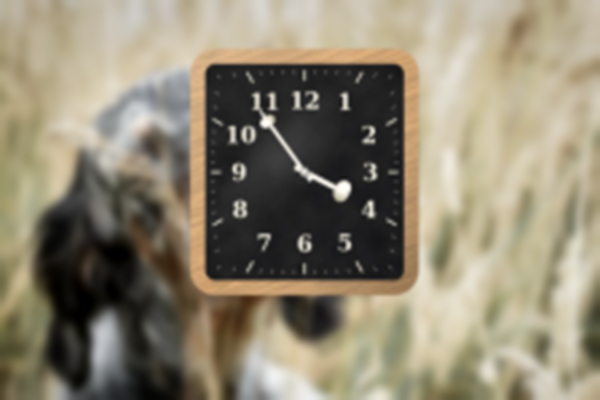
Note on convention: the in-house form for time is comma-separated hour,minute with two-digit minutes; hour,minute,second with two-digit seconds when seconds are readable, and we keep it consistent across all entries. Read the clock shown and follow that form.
3,54
